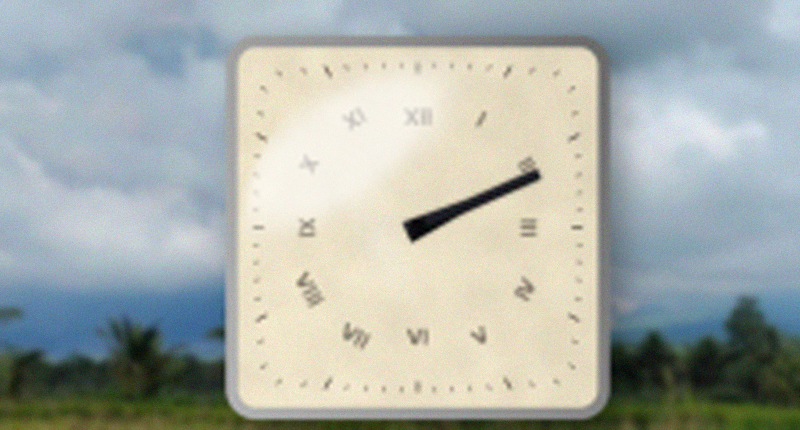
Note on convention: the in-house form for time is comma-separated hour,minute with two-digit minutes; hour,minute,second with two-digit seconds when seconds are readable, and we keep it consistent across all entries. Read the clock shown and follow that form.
2,11
